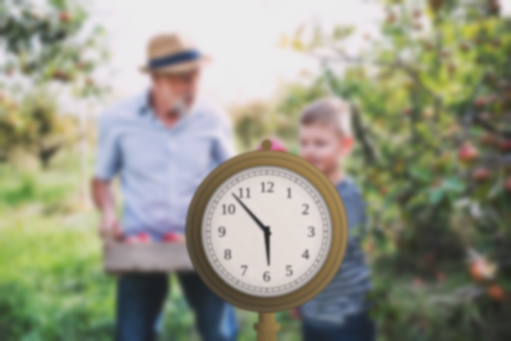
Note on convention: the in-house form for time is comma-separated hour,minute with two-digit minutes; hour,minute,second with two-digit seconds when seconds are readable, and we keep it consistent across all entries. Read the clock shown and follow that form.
5,53
